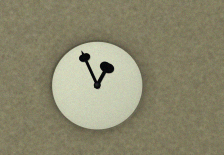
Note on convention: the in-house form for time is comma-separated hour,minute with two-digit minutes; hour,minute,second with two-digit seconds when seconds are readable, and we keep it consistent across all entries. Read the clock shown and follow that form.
12,56
